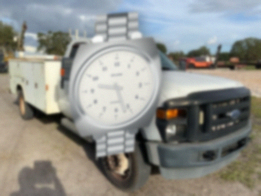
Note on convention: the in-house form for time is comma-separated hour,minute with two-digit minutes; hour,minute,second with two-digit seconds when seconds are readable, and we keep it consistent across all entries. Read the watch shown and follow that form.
9,27
